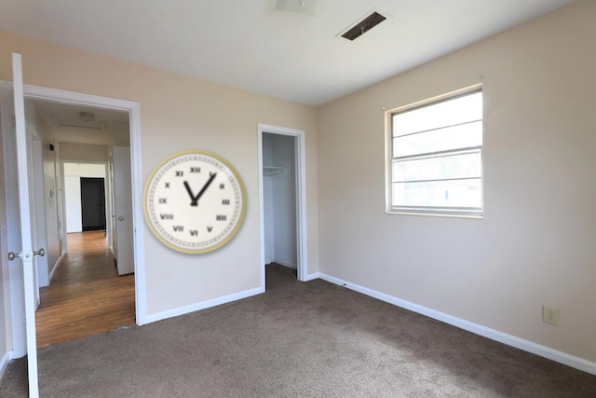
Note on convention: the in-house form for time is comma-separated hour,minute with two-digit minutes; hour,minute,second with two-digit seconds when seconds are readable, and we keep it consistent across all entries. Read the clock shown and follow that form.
11,06
